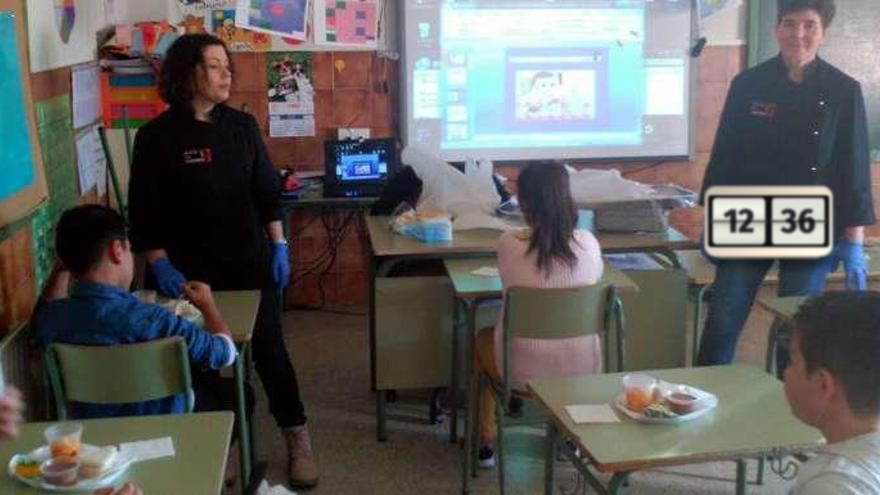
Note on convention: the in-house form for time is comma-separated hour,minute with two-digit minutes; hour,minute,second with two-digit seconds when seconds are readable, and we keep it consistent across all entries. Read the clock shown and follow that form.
12,36
